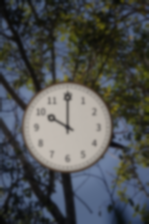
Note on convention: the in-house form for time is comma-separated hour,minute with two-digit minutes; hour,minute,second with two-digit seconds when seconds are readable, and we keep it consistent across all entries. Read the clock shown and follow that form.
10,00
